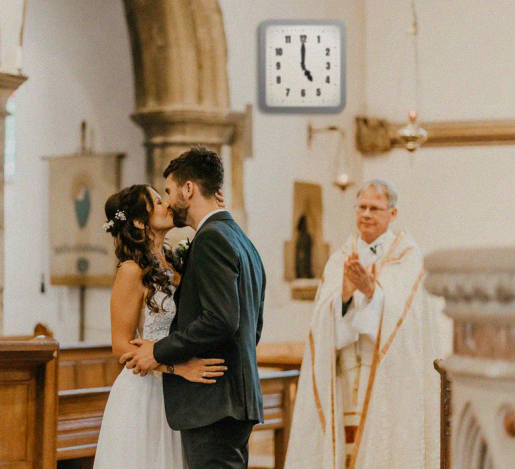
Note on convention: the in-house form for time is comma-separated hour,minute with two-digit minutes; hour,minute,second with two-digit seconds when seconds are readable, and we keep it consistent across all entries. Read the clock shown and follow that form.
5,00
